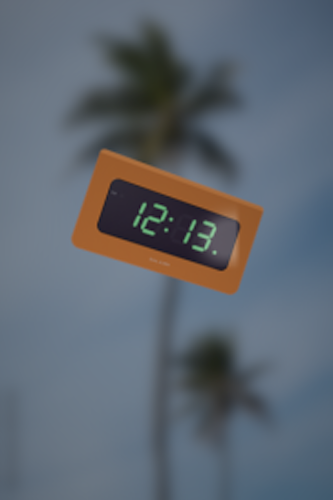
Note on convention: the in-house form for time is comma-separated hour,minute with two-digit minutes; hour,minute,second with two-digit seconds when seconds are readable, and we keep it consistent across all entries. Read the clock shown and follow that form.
12,13
